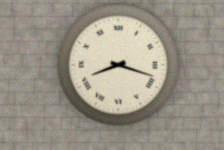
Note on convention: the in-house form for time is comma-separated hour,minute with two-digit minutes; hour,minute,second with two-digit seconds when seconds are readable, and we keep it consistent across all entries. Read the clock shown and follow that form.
8,18
